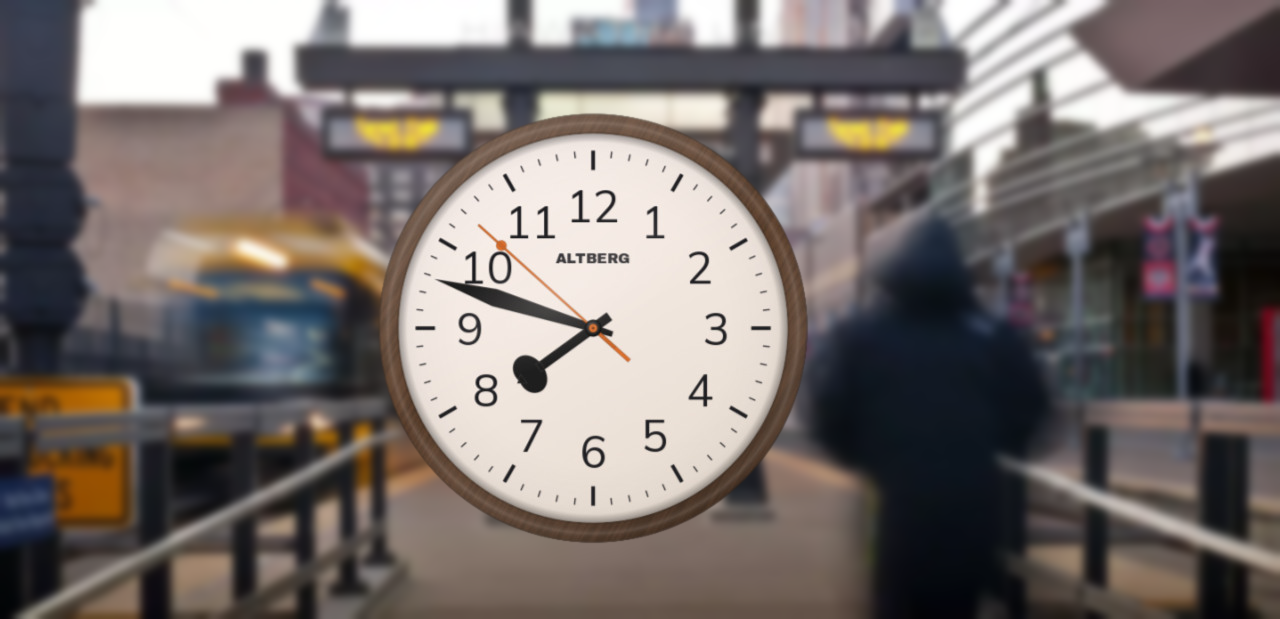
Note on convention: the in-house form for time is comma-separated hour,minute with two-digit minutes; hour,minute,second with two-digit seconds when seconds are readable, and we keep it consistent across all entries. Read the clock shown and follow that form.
7,47,52
